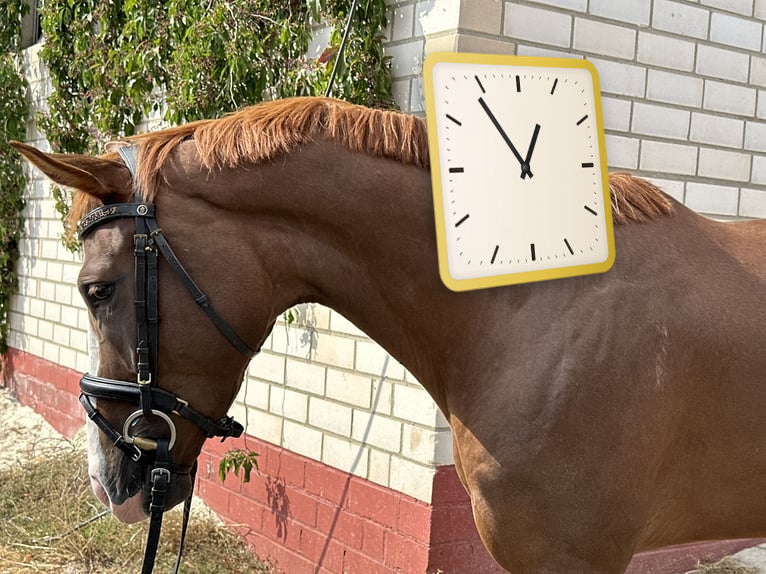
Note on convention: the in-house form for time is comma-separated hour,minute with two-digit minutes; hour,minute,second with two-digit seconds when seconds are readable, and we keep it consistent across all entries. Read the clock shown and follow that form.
12,54
